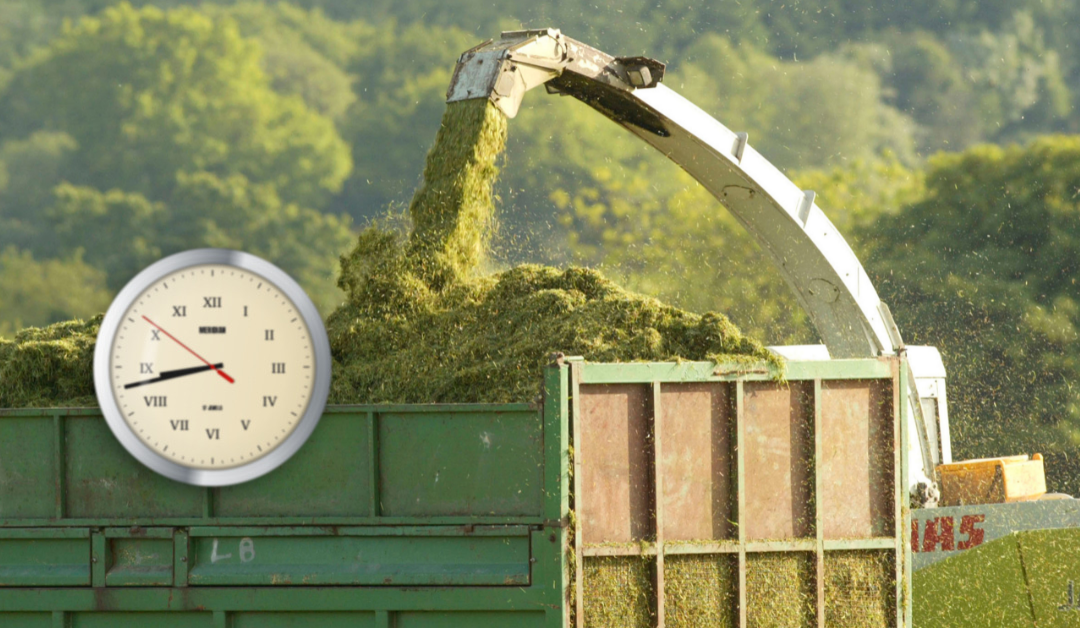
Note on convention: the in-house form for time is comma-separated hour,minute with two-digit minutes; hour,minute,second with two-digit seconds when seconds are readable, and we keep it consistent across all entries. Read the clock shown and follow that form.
8,42,51
